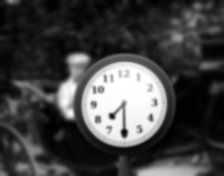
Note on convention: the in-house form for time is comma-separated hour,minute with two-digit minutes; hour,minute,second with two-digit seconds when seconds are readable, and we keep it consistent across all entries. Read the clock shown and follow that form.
7,30
